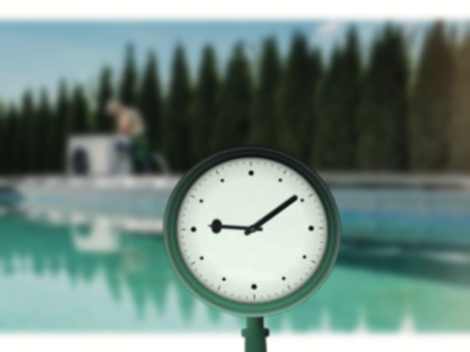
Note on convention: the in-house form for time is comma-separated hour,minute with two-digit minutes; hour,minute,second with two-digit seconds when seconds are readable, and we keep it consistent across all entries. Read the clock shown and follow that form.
9,09
